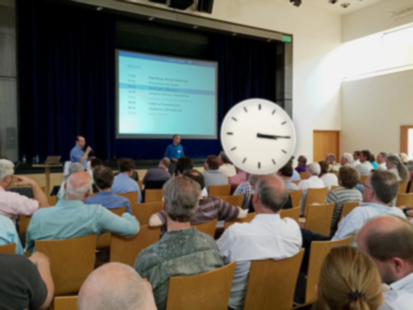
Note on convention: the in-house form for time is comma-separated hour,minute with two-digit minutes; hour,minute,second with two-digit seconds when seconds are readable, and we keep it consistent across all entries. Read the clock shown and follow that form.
3,15
